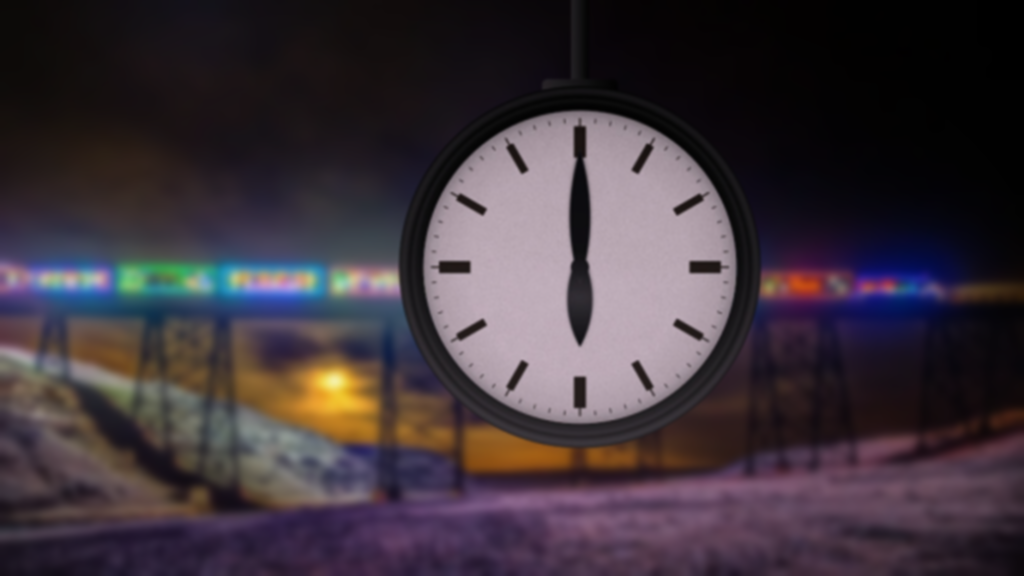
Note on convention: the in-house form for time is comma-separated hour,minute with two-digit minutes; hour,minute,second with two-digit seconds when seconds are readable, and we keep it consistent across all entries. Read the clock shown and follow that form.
6,00
